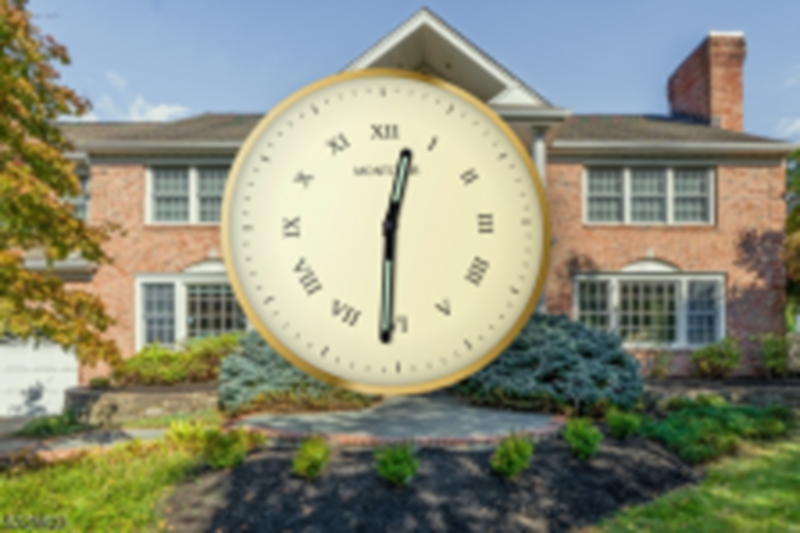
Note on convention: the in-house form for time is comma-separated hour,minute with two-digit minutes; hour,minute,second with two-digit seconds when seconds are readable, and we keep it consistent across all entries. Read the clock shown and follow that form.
12,31
